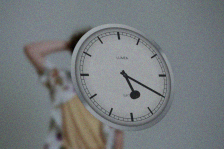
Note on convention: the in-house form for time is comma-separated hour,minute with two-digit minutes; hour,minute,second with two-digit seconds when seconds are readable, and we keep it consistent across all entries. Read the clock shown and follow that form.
5,20
